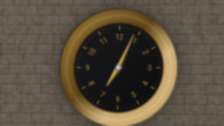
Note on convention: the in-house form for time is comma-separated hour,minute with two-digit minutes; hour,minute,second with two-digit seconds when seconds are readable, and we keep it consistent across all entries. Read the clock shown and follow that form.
7,04
